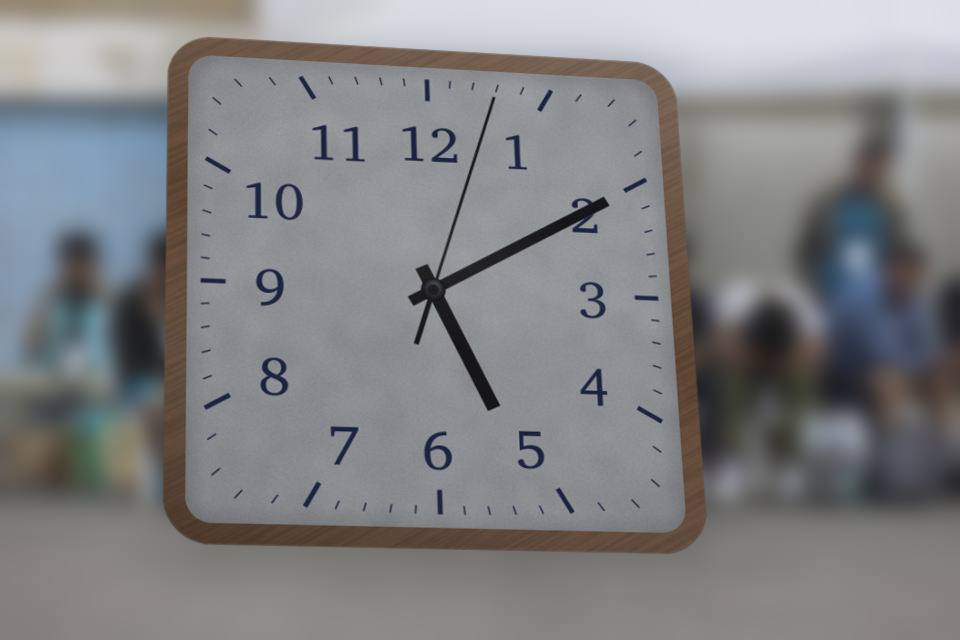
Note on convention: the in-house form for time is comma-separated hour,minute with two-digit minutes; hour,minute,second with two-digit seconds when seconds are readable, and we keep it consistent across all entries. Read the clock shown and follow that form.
5,10,03
